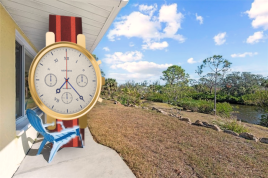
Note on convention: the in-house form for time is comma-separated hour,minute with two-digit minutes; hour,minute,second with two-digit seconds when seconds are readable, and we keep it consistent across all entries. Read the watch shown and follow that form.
7,23
